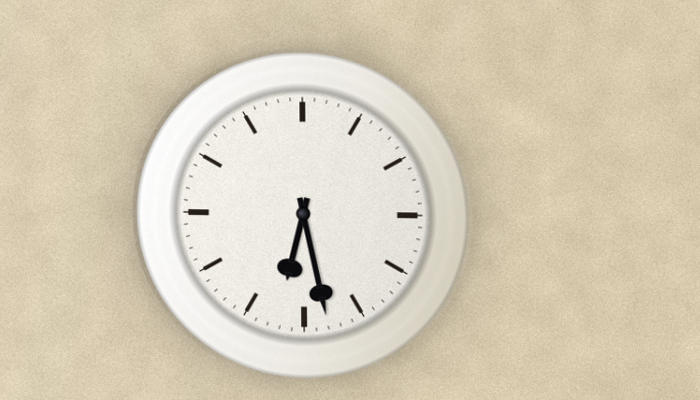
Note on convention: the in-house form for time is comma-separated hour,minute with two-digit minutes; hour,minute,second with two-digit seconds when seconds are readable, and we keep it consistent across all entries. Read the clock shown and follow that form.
6,28
